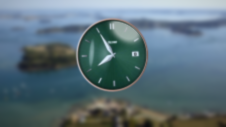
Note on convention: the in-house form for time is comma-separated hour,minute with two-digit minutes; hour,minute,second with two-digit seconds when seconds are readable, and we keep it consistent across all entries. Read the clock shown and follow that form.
7,55
